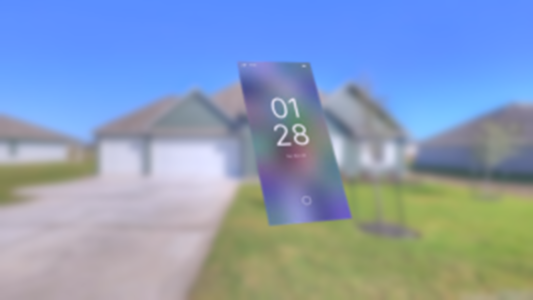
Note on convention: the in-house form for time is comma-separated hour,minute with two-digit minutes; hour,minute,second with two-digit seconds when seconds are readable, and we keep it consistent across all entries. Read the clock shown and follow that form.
1,28
